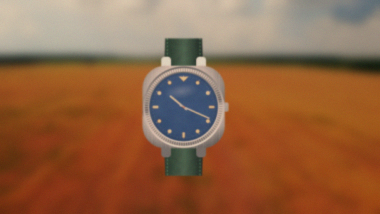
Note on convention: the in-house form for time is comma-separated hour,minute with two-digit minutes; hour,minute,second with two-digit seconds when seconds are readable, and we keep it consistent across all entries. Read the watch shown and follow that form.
10,19
